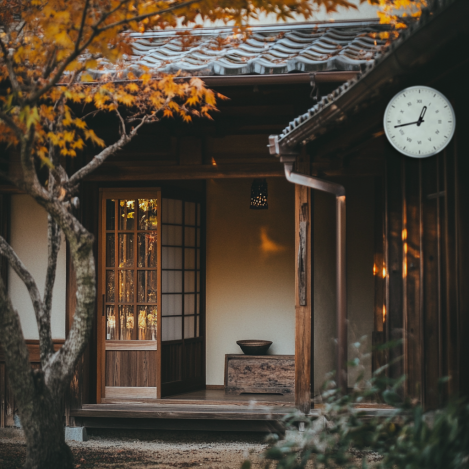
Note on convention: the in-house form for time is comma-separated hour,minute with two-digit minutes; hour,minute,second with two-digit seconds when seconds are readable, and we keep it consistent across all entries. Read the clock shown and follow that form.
12,43
